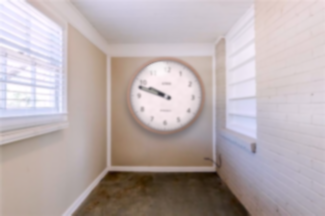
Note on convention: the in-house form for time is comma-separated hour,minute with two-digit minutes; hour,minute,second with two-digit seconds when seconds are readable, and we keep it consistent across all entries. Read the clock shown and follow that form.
9,48
